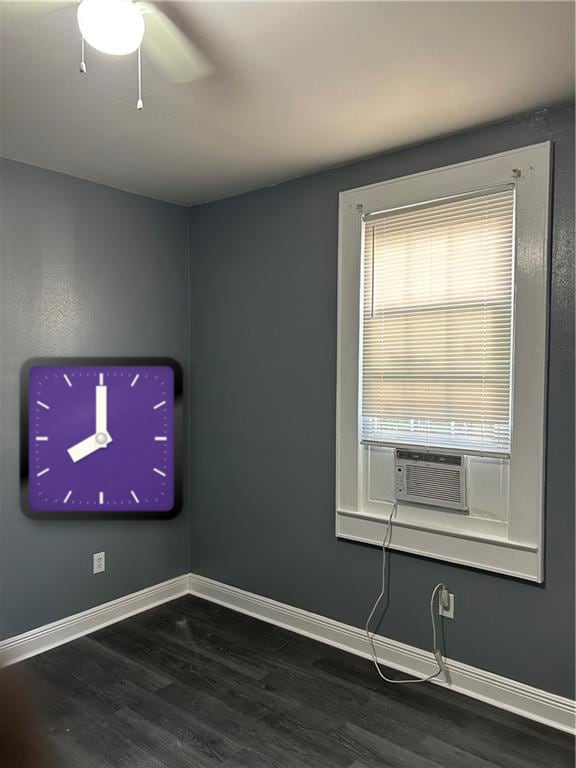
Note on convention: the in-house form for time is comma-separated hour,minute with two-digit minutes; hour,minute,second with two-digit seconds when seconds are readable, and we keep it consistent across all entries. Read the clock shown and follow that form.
8,00
